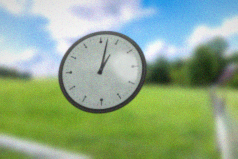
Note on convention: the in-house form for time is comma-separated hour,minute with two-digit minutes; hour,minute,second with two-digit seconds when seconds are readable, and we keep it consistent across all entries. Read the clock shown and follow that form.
1,02
